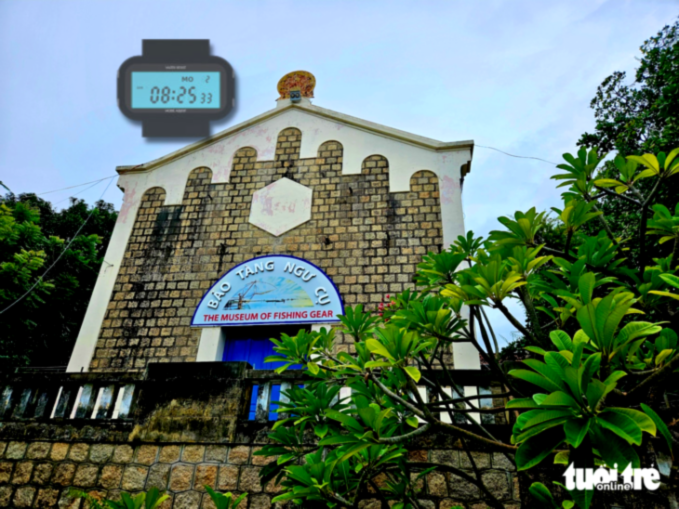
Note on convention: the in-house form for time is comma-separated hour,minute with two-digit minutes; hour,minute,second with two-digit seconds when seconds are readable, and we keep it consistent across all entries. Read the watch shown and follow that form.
8,25,33
